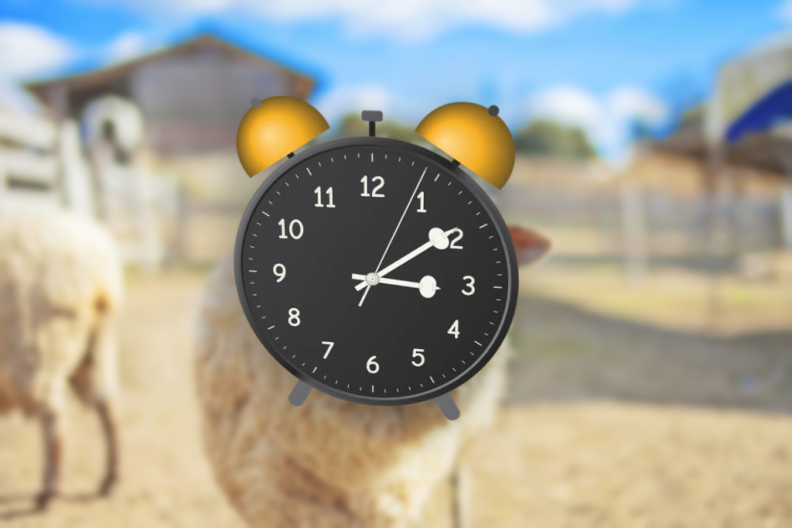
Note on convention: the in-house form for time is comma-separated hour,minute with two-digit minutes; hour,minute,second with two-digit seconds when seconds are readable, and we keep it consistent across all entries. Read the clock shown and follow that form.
3,09,04
